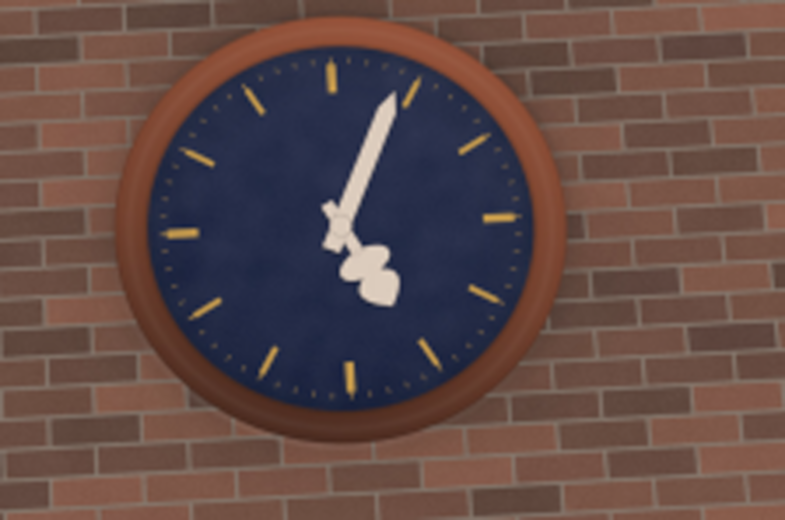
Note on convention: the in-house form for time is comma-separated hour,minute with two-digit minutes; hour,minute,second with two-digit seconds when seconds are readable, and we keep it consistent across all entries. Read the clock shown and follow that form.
5,04
